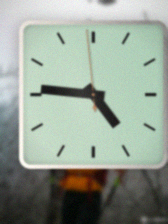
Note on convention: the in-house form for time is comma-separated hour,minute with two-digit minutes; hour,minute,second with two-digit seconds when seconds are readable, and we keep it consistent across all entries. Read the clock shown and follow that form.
4,45,59
